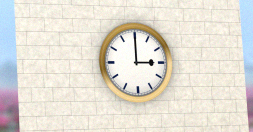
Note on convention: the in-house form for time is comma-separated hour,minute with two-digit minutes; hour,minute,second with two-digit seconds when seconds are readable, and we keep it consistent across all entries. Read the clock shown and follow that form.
3,00
